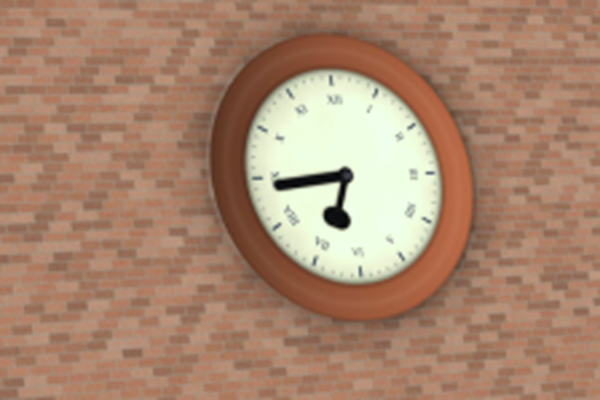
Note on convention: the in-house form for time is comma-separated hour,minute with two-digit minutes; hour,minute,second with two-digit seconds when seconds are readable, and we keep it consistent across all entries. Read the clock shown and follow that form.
6,44
